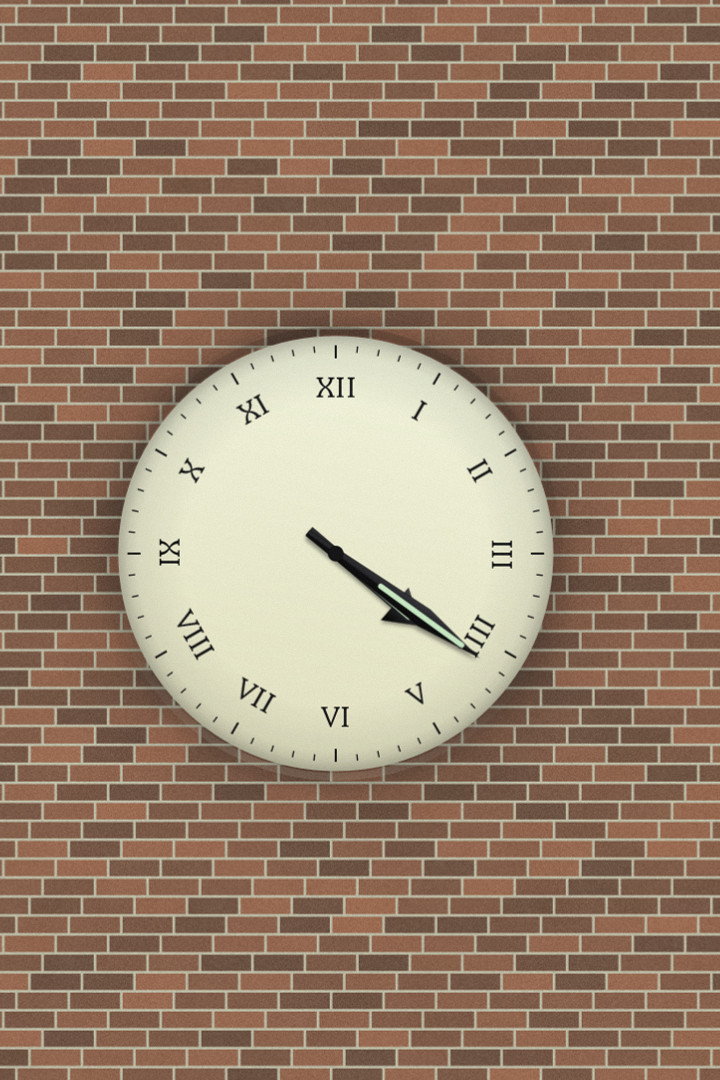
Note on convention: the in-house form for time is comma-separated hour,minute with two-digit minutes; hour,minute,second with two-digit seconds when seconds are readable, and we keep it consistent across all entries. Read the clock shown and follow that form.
4,21
